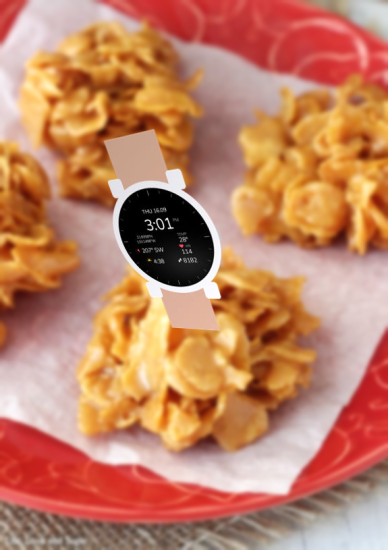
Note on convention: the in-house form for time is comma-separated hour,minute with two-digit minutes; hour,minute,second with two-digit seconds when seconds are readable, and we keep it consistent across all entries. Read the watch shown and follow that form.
3,01
